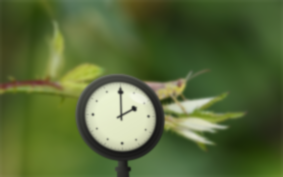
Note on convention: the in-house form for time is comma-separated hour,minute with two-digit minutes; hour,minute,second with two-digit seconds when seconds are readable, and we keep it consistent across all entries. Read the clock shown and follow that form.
2,00
